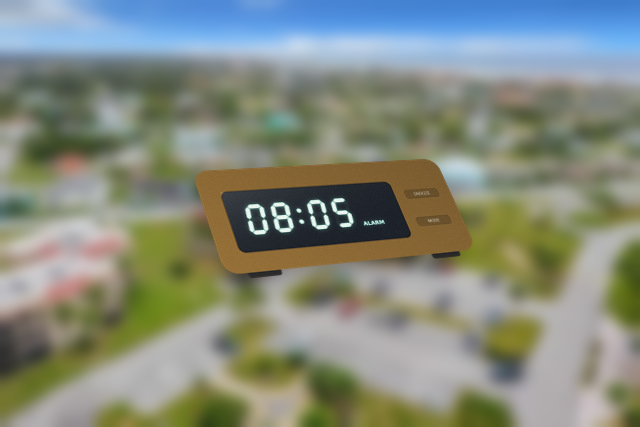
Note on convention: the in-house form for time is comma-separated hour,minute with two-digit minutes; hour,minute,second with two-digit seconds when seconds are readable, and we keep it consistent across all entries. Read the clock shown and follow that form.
8,05
